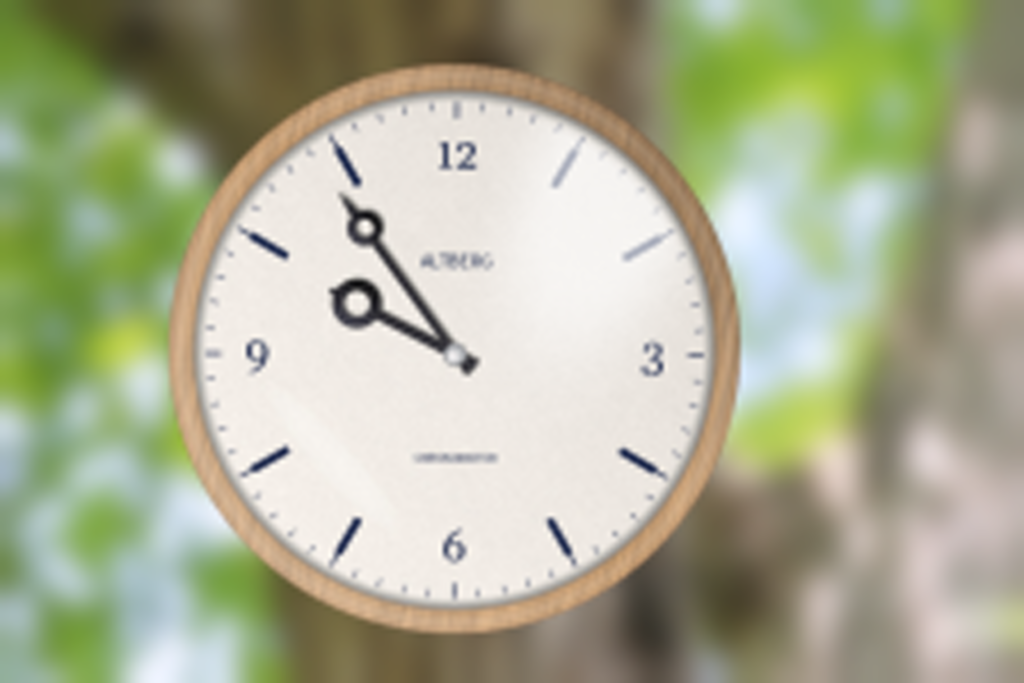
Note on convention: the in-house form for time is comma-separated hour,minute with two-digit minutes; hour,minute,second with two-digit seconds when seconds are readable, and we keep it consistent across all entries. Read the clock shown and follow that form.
9,54
